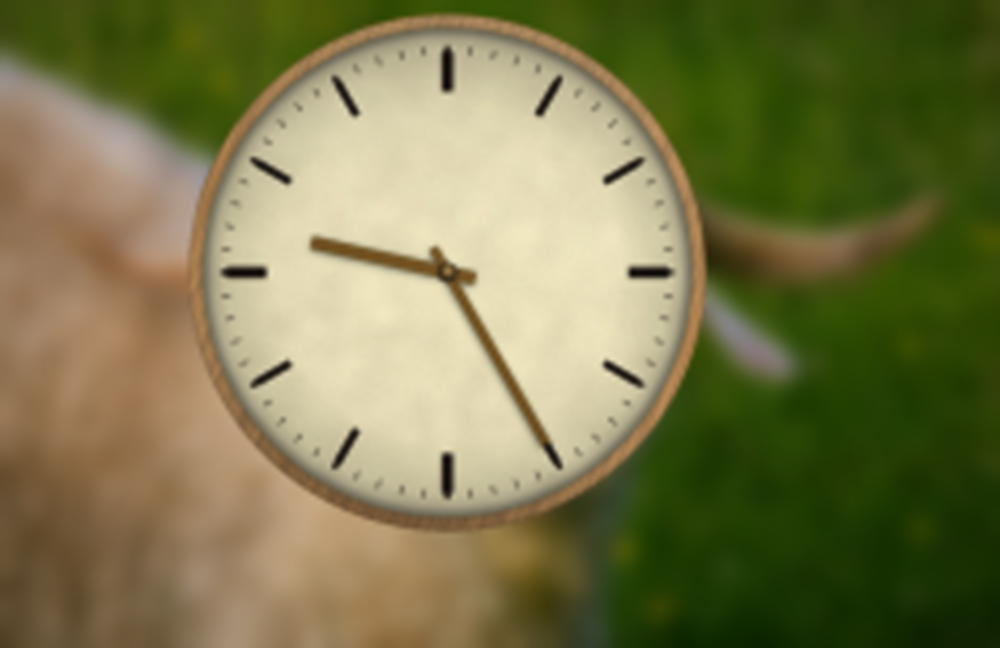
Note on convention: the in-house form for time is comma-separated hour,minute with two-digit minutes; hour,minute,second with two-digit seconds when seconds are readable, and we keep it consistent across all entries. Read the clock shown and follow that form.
9,25
